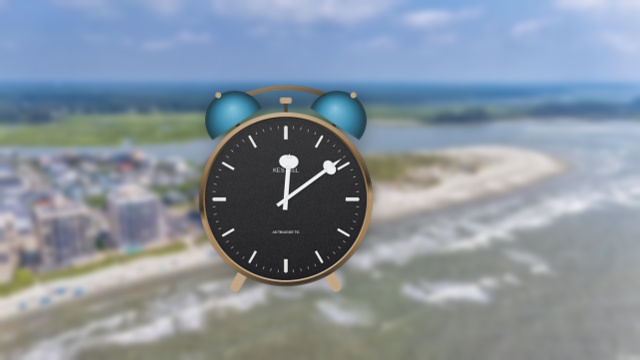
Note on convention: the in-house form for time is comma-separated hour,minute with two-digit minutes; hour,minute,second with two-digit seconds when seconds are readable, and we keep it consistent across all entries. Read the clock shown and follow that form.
12,09
